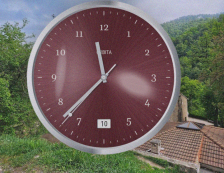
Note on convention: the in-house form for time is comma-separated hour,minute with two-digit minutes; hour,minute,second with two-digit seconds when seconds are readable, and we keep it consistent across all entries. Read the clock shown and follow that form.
11,37,37
